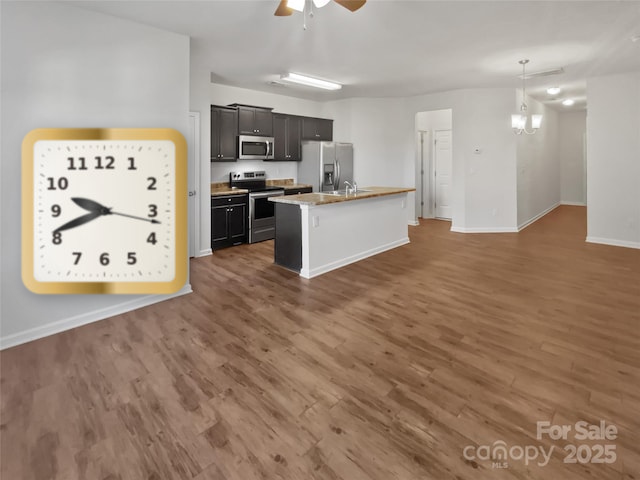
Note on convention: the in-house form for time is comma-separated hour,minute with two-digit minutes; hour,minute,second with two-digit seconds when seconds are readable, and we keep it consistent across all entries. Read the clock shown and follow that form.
9,41,17
